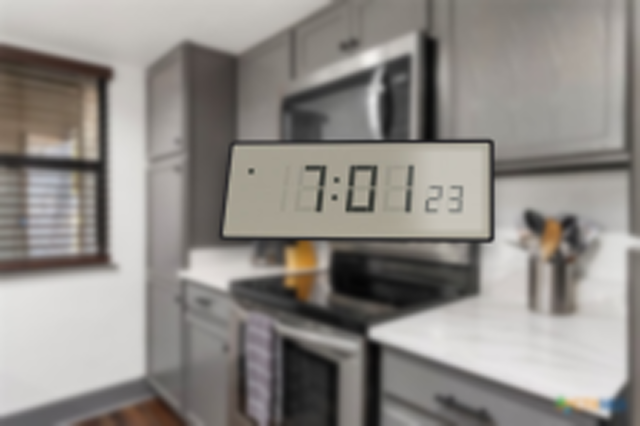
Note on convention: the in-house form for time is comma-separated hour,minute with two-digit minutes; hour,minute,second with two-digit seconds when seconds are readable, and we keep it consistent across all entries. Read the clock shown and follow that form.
7,01,23
